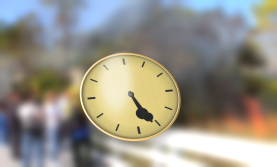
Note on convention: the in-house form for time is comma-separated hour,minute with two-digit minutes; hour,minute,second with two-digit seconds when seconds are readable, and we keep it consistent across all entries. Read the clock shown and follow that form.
5,26
